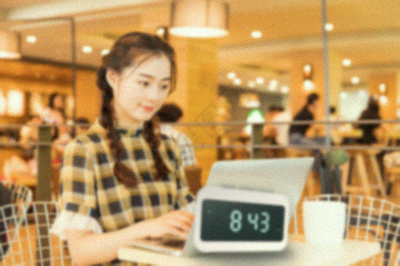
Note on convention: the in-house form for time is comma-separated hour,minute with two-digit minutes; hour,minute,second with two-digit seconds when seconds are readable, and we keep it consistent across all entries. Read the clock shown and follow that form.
8,43
